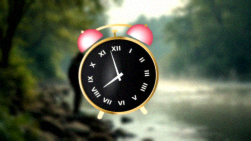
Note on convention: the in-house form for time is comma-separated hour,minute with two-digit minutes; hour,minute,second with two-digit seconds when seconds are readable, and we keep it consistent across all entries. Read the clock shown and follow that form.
7,58
